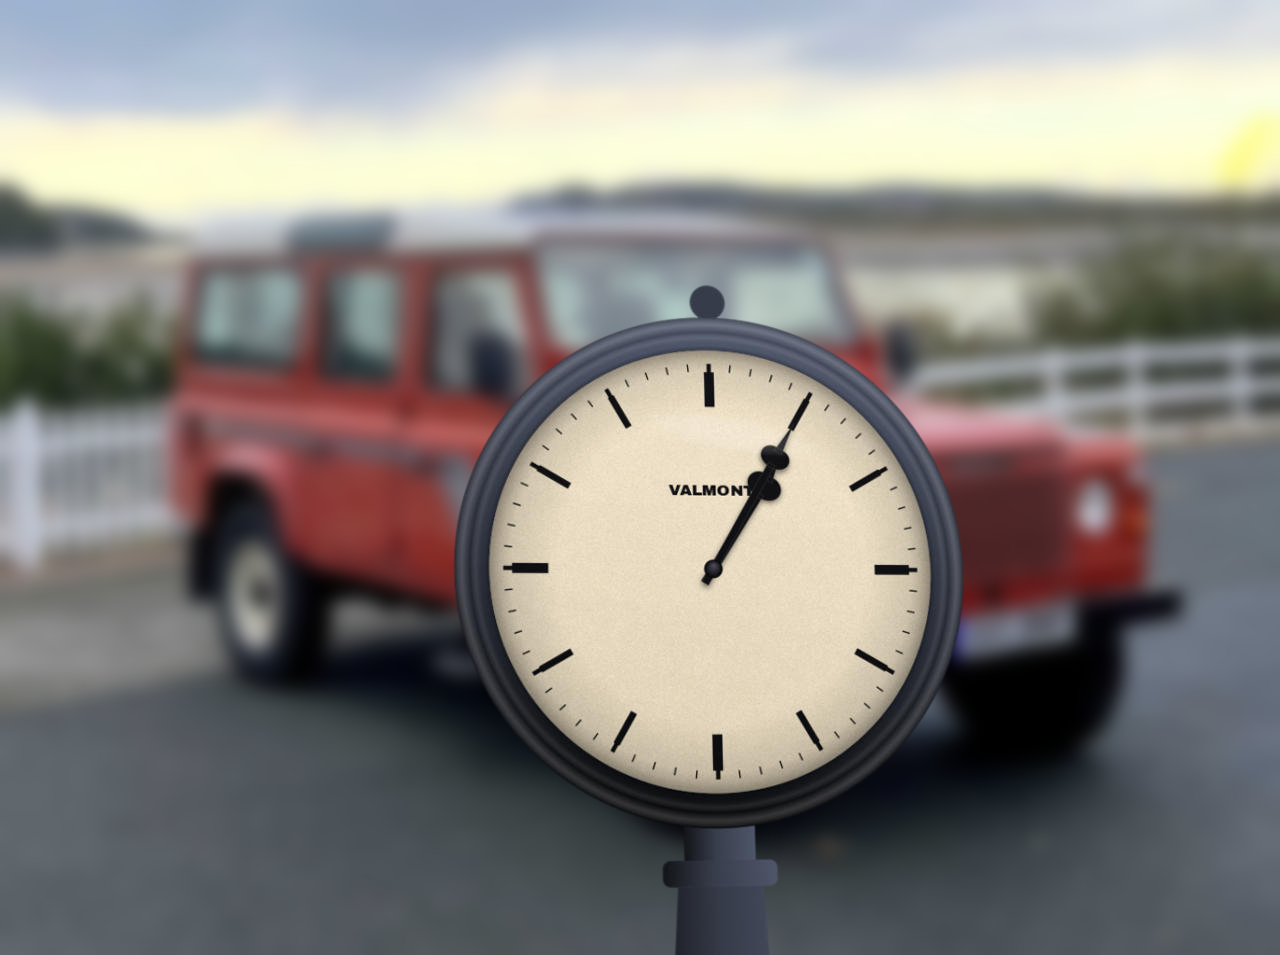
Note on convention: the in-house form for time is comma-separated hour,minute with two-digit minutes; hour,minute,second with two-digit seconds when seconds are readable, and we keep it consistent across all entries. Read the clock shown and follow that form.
1,05
